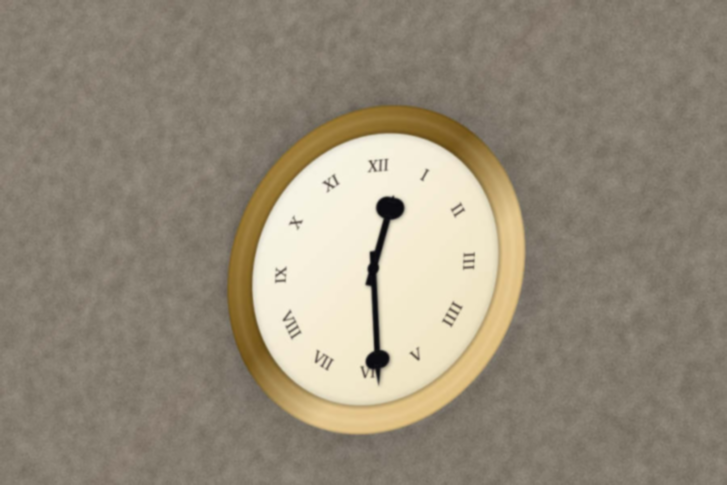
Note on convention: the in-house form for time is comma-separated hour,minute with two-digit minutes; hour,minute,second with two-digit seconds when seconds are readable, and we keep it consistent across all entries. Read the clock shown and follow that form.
12,29
